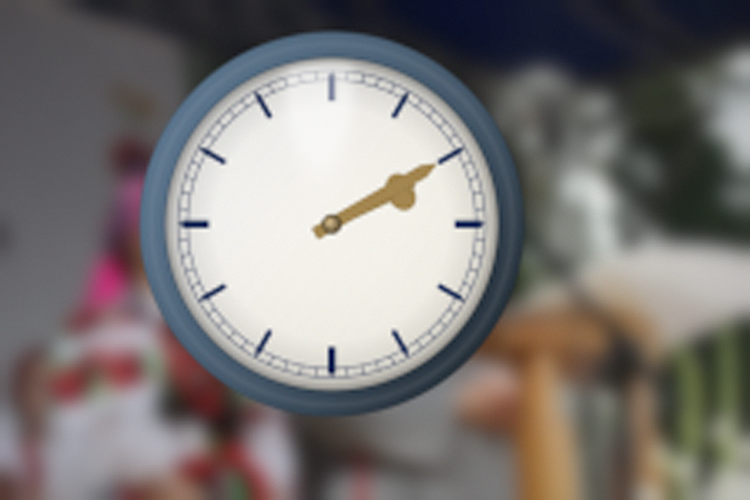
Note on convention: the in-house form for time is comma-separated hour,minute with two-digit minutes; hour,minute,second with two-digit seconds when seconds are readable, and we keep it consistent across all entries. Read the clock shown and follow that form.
2,10
